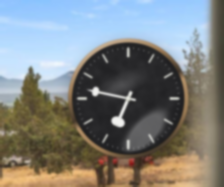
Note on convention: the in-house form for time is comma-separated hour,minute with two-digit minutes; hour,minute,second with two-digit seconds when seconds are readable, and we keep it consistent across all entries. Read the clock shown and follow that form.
6,47
